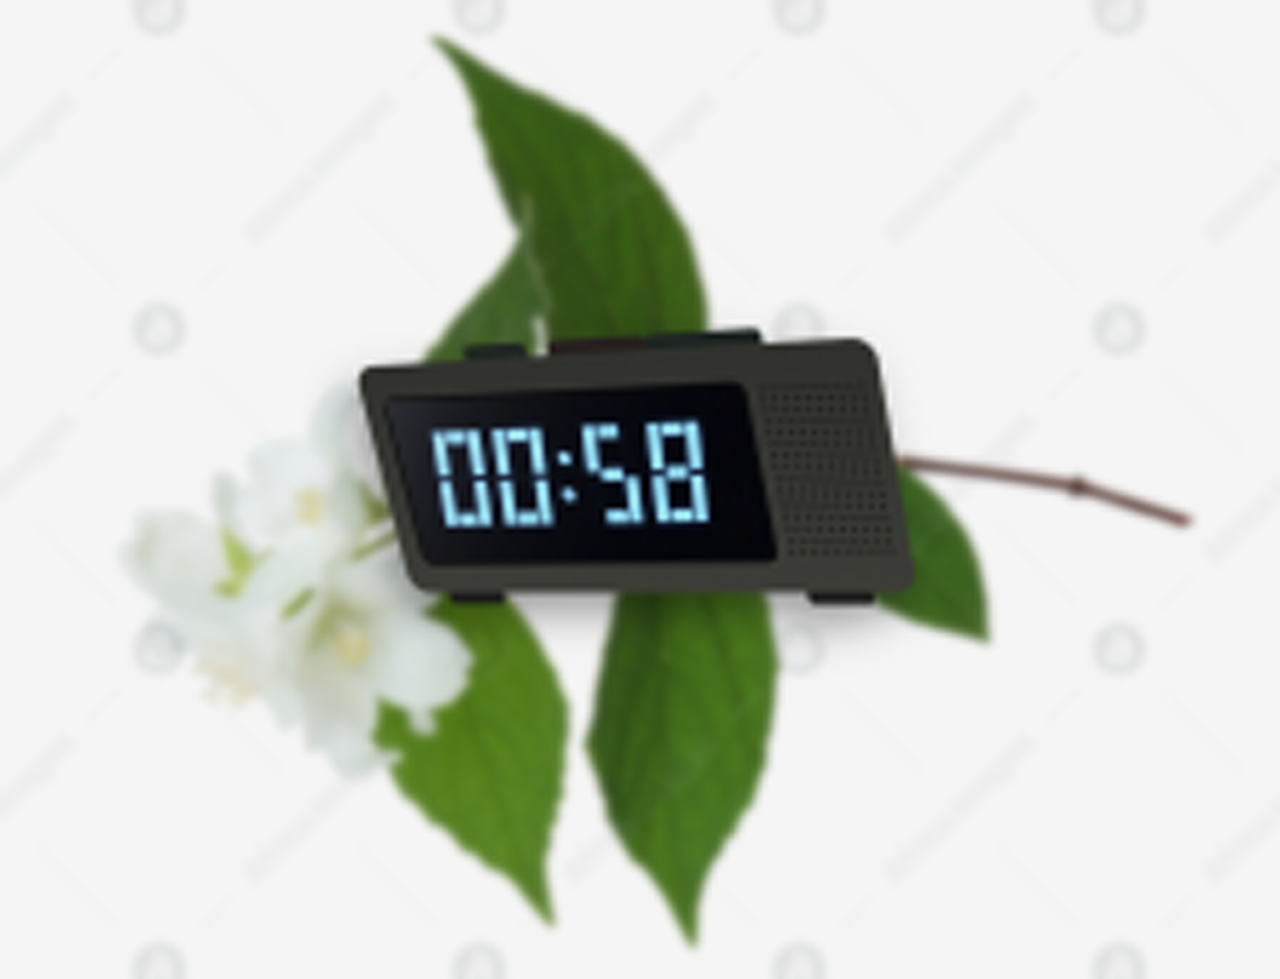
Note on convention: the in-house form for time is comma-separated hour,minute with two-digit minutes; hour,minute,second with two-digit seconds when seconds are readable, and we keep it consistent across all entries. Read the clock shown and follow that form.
0,58
